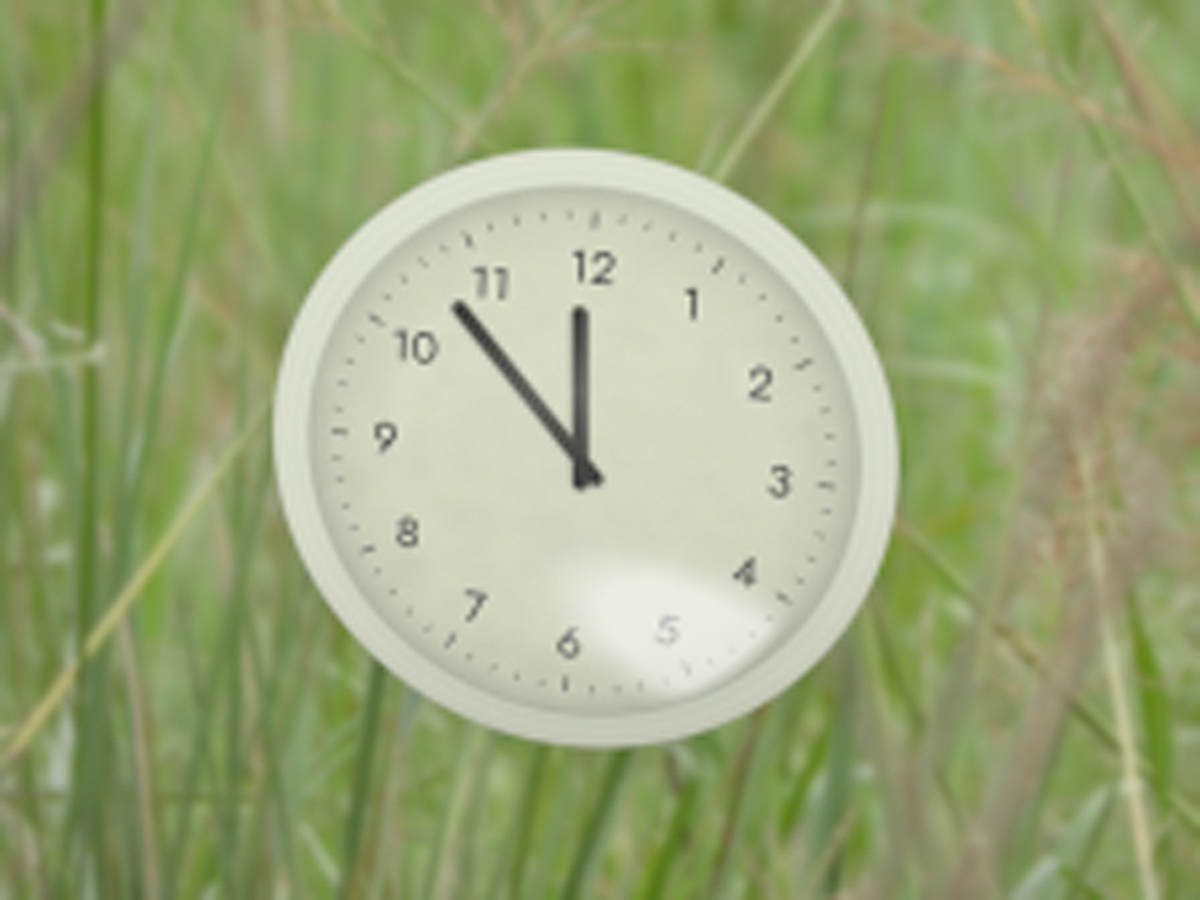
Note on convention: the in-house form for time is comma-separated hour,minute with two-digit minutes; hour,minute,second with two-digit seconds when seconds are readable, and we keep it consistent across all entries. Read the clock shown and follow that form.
11,53
